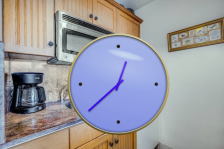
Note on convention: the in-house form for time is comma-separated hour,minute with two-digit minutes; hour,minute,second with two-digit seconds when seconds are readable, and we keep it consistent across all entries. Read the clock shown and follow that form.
12,38
